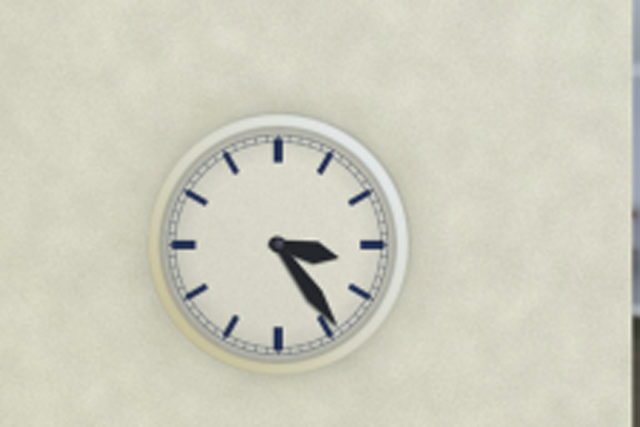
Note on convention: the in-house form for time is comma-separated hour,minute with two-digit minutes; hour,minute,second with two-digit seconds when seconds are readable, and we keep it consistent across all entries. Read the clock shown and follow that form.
3,24
